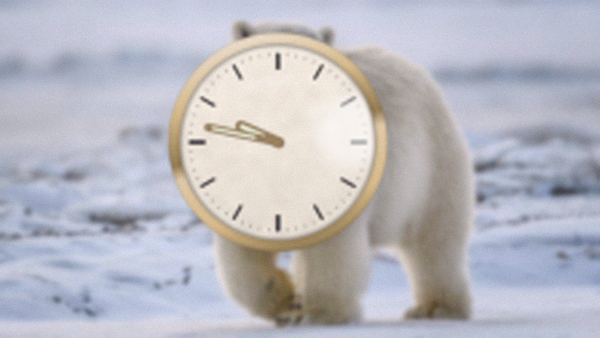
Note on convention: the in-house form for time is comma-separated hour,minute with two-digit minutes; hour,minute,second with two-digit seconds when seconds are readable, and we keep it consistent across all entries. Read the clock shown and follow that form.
9,47
